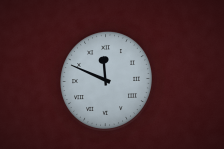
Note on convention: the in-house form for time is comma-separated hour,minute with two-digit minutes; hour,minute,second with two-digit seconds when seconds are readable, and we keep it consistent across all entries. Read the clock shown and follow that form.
11,49
